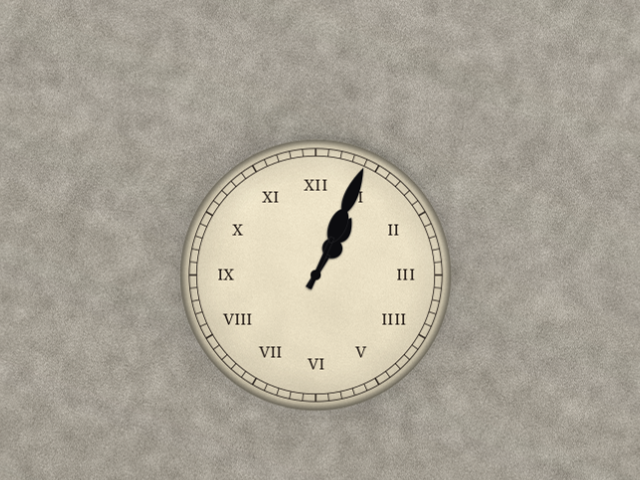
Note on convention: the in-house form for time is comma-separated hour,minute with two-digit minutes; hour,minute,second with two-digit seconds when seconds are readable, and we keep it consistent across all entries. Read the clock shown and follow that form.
1,04
